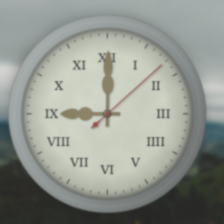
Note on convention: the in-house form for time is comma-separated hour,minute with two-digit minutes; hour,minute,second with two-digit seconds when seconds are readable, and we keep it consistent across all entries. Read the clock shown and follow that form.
9,00,08
